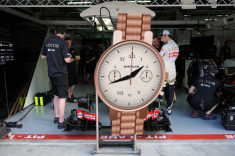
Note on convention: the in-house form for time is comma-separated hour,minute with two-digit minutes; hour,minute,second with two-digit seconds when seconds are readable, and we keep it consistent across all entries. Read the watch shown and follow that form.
1,42
